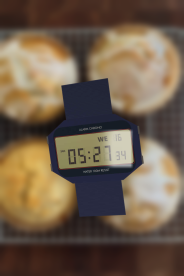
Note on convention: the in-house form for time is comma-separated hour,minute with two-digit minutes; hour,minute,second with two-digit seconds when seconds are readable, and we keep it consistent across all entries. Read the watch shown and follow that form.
5,27,34
